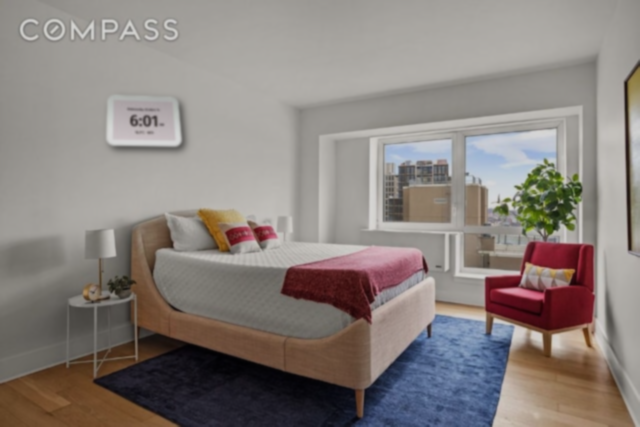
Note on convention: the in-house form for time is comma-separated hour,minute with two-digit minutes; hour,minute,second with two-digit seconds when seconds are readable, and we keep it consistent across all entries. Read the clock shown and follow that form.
6,01
